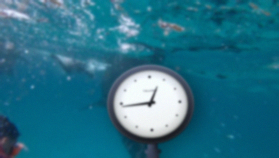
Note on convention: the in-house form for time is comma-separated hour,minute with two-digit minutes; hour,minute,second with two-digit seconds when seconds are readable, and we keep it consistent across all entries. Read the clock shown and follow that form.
12,44
